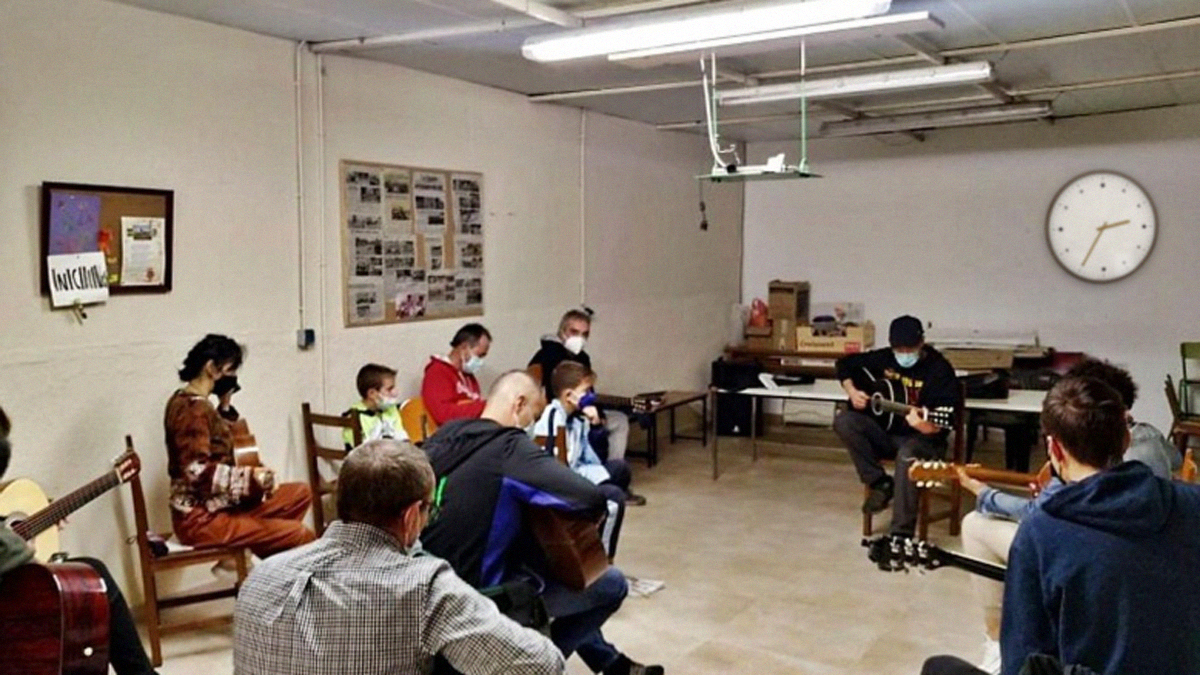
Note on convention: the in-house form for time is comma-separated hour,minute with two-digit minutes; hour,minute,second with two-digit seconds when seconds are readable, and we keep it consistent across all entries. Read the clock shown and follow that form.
2,35
